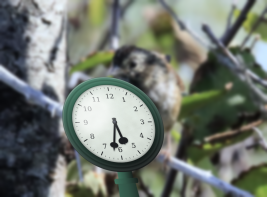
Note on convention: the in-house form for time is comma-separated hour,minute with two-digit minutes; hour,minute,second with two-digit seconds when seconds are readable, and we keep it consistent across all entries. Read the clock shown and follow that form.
5,32
